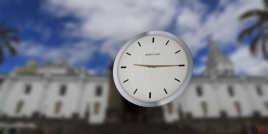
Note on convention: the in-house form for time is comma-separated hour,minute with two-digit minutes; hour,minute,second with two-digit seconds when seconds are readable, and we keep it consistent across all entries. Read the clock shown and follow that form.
9,15
